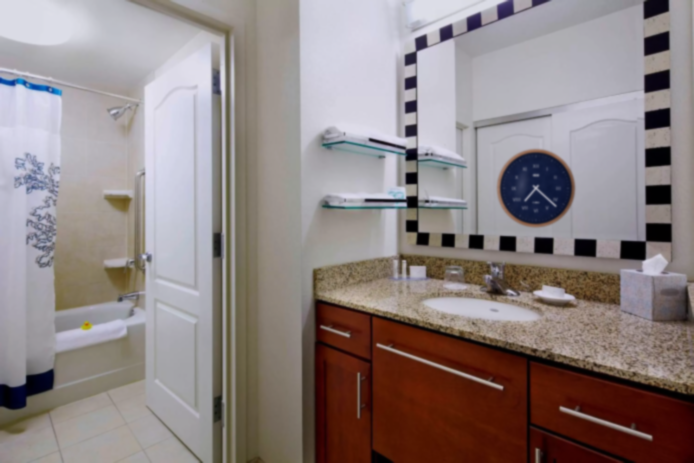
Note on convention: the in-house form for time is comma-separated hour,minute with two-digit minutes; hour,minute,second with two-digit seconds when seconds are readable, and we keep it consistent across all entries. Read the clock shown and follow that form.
7,22
